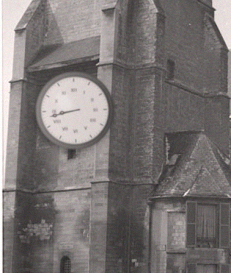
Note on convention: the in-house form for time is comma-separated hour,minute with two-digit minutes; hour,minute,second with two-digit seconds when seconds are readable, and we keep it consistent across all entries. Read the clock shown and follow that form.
8,43
